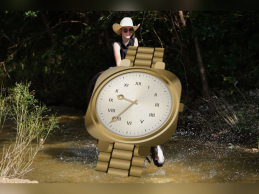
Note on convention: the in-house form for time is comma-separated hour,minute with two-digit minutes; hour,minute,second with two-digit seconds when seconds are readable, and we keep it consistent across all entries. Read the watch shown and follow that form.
9,36
